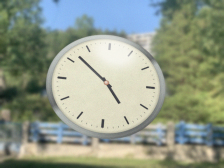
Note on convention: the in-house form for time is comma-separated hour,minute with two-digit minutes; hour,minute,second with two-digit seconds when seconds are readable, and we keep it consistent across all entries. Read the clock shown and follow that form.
4,52
